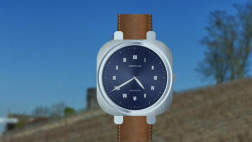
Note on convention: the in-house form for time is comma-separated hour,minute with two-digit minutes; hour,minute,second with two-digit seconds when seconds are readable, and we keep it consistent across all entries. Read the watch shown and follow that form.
4,40
